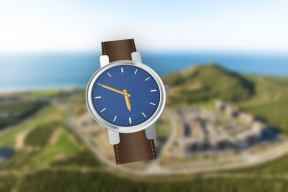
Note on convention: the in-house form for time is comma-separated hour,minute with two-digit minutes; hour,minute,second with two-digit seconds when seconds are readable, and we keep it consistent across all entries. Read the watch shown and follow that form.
5,50
